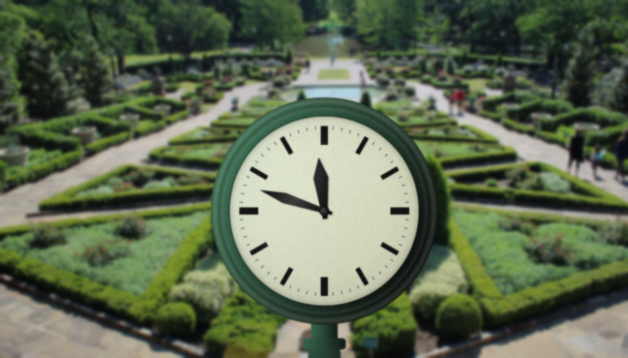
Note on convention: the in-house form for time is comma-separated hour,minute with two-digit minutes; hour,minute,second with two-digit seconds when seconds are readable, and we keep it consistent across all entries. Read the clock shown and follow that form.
11,48
